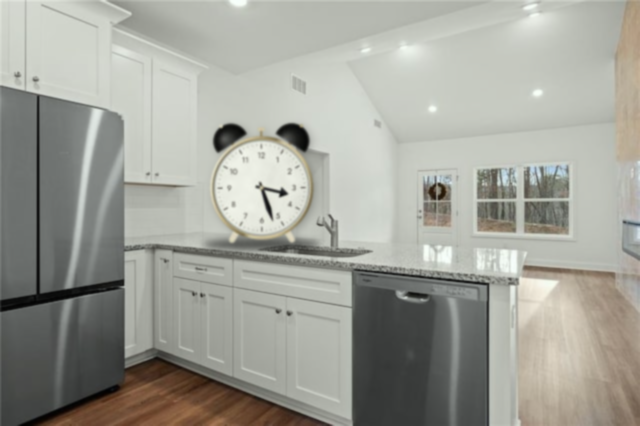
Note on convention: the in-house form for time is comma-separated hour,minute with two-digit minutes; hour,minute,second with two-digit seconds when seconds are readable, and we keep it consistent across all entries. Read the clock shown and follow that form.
3,27
